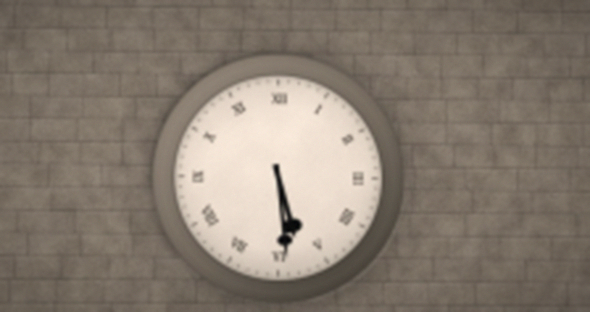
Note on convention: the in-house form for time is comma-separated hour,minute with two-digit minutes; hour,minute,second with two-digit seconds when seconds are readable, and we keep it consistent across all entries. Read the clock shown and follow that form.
5,29
